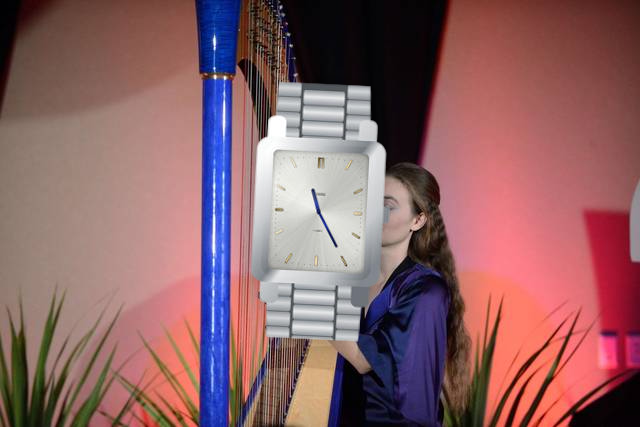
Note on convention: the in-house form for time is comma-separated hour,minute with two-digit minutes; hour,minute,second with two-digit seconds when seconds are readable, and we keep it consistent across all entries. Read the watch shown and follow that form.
11,25
